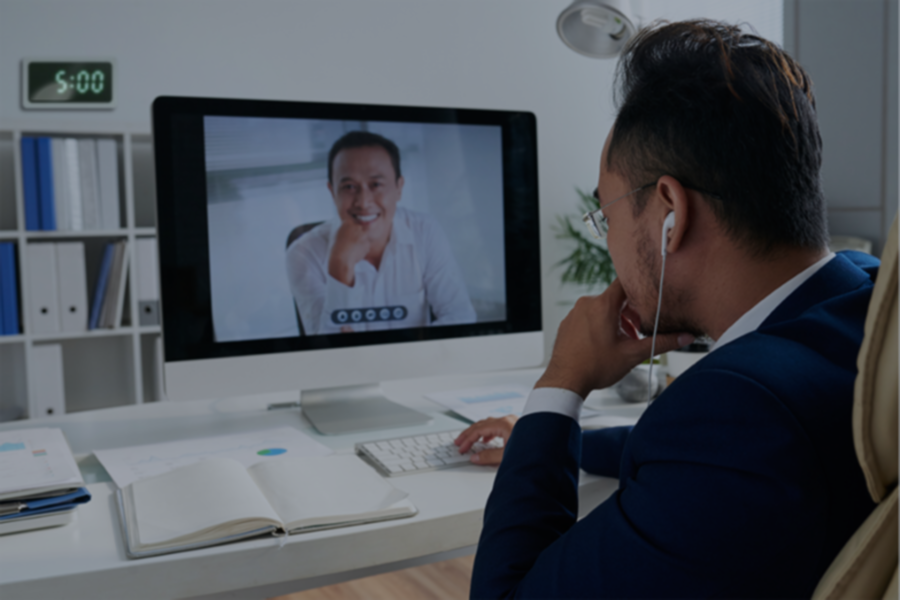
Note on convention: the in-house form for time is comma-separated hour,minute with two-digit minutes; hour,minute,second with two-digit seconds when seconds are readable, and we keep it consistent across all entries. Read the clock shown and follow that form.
5,00
